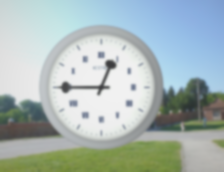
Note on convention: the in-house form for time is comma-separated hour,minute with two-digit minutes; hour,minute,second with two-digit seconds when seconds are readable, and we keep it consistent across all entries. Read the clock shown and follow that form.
12,45
